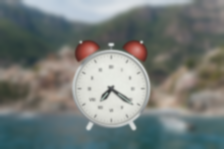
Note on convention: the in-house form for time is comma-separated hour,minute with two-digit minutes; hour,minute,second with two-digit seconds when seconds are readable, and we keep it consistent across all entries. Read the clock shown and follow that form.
7,21
